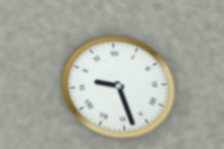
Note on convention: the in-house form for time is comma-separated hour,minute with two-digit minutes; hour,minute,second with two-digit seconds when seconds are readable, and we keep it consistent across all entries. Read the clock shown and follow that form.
9,28
